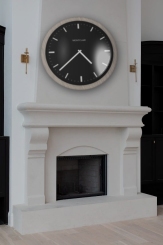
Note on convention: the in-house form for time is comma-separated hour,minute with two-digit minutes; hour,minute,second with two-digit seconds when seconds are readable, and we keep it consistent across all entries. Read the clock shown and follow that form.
4,38
